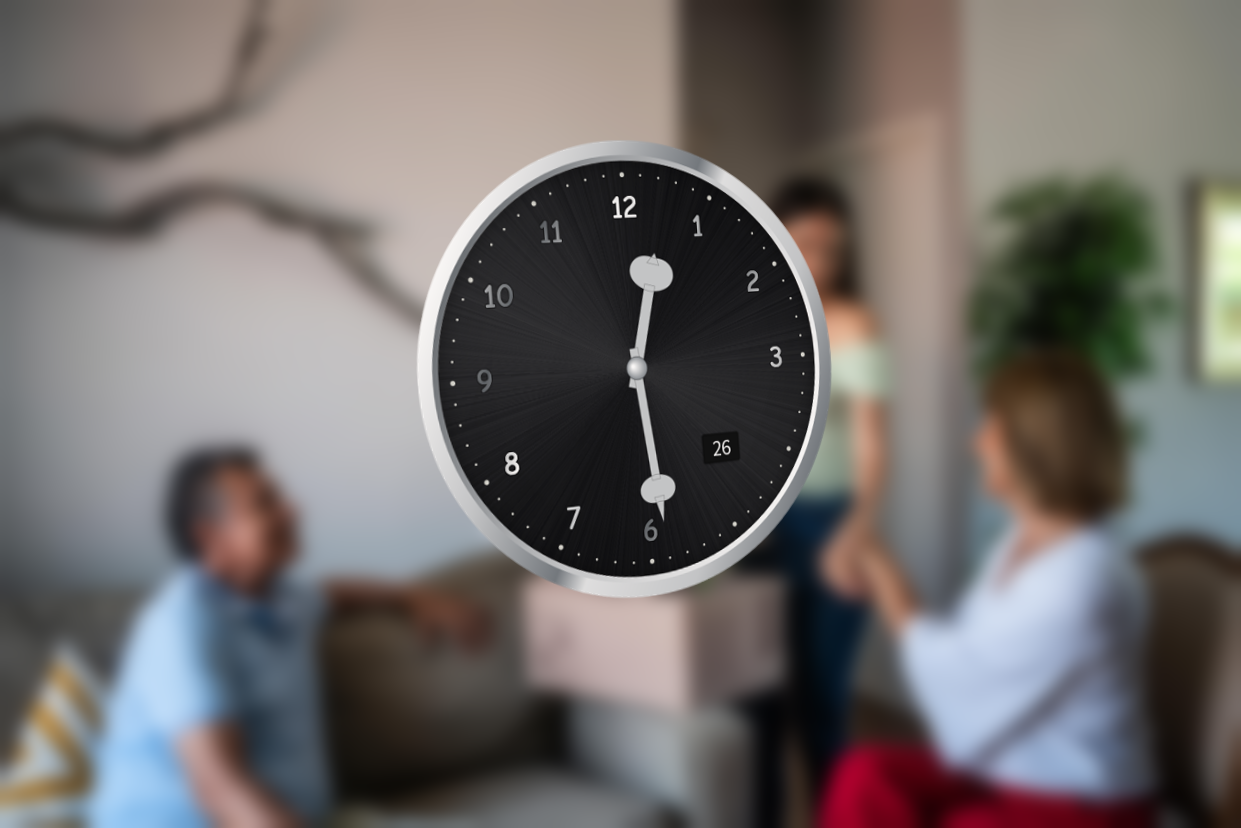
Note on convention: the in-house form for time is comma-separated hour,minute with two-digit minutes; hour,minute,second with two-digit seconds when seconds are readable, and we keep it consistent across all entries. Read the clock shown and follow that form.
12,29
